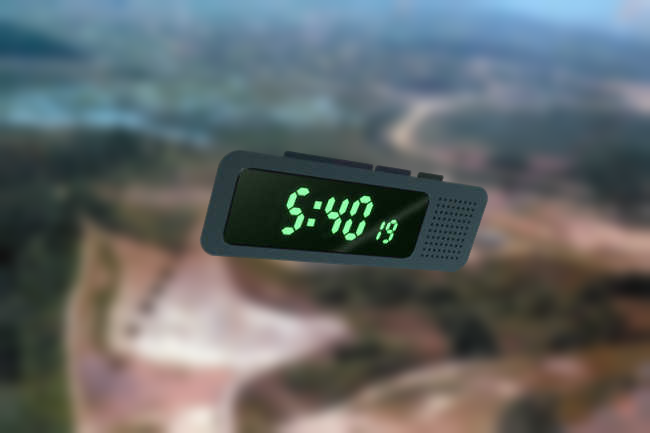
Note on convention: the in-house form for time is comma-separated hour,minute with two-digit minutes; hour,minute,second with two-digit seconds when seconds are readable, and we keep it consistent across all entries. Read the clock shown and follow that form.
5,40,19
